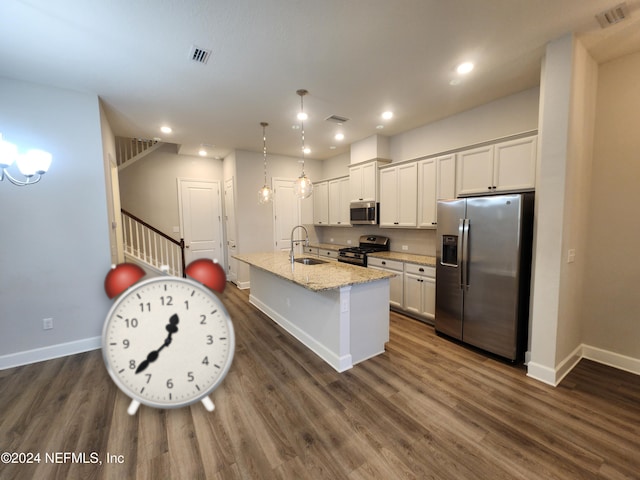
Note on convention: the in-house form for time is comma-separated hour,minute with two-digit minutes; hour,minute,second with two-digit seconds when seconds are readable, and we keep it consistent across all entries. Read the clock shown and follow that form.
12,38
